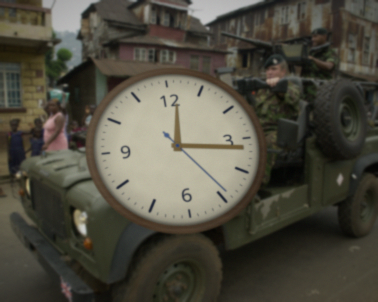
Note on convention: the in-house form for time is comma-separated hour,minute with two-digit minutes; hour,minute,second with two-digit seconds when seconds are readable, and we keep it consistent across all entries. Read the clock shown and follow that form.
12,16,24
